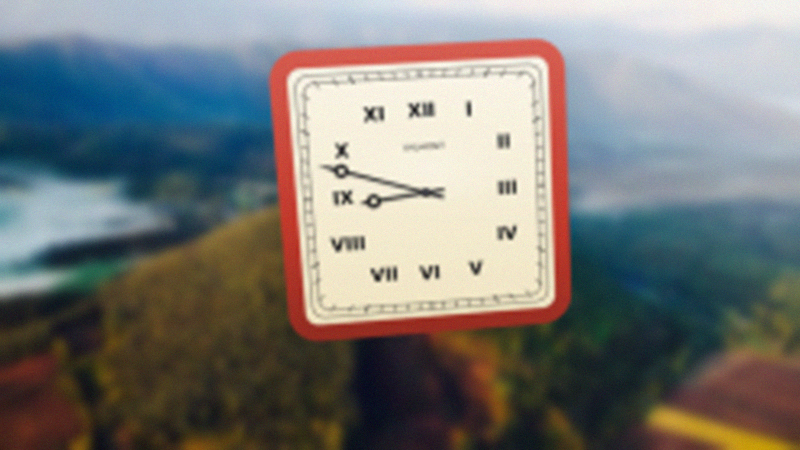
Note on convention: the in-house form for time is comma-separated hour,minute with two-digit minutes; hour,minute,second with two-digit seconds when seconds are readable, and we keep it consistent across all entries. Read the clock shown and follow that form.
8,48
